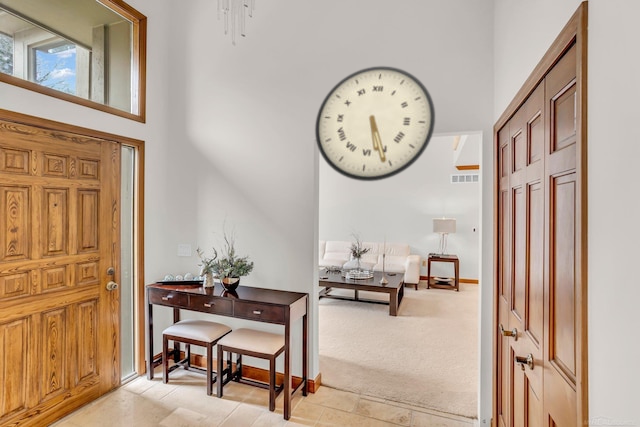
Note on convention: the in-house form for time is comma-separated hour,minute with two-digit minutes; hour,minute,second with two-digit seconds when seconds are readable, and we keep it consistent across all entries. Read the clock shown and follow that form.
5,26
